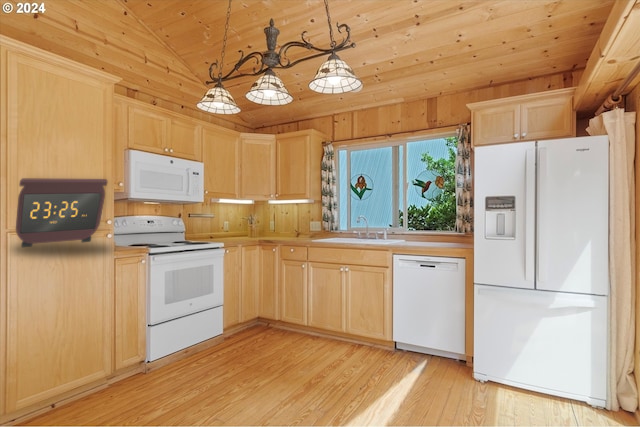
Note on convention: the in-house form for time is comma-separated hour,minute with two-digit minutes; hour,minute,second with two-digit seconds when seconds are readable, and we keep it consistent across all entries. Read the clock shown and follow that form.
23,25
